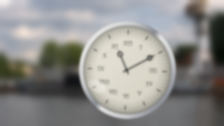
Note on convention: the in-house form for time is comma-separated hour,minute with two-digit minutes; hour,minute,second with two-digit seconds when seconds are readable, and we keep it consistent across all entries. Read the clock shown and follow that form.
11,10
